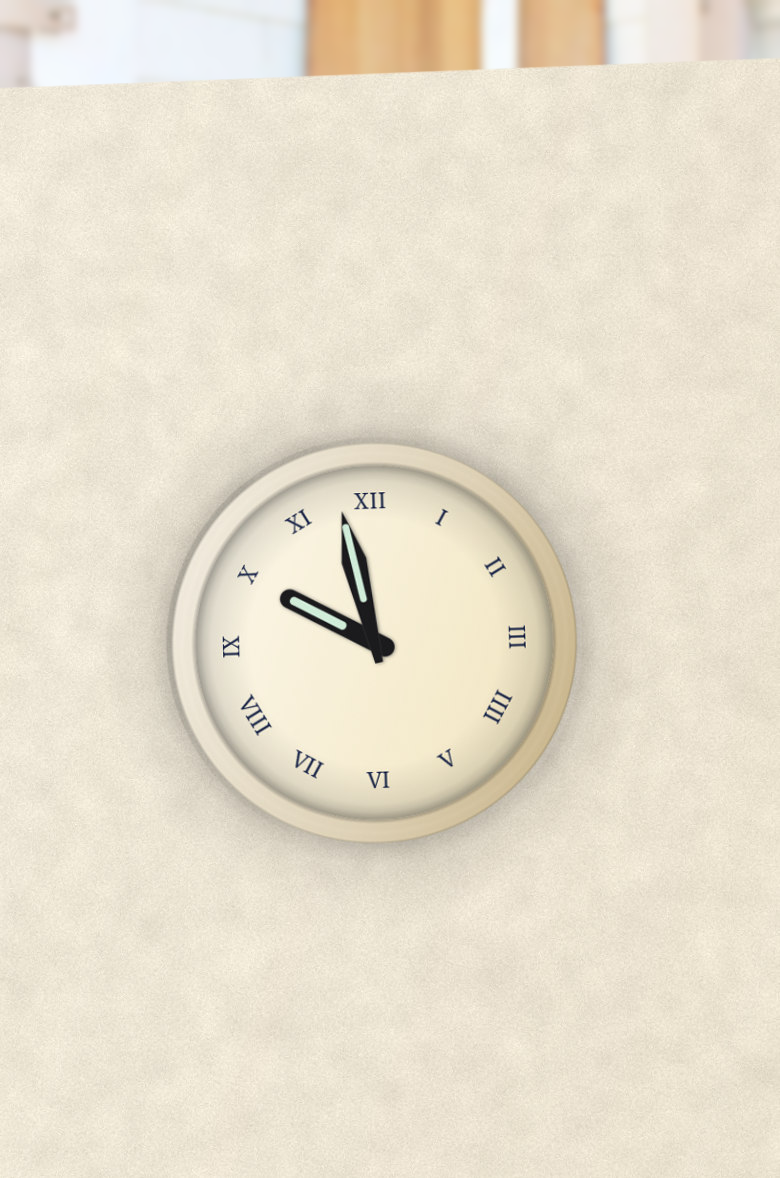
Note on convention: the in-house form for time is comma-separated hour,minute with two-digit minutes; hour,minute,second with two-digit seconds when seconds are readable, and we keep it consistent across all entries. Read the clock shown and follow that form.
9,58
